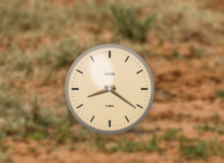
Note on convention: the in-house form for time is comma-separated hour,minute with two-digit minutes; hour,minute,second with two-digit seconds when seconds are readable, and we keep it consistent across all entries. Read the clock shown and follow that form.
8,21
